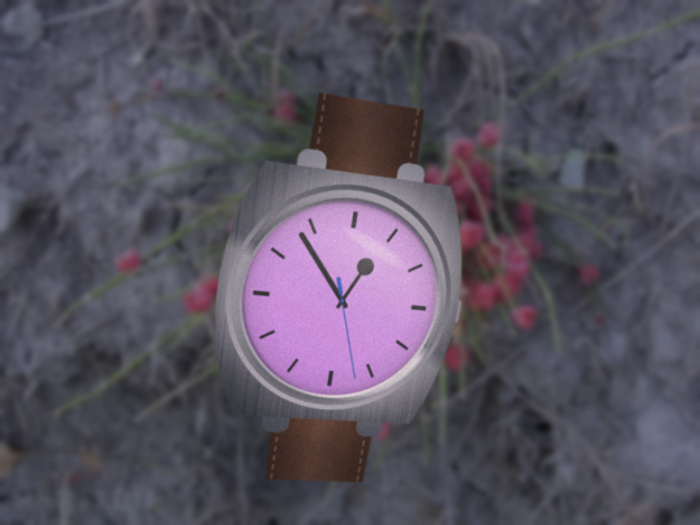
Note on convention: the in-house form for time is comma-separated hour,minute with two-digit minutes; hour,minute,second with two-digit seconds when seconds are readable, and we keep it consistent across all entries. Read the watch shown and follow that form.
12,53,27
